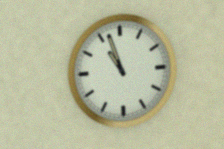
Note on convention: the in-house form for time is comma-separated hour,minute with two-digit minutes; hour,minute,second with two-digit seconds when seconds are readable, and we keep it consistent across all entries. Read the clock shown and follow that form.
10,57
